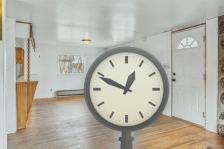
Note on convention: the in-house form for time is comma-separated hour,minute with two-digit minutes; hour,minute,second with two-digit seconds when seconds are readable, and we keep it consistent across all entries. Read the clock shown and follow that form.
12,49
